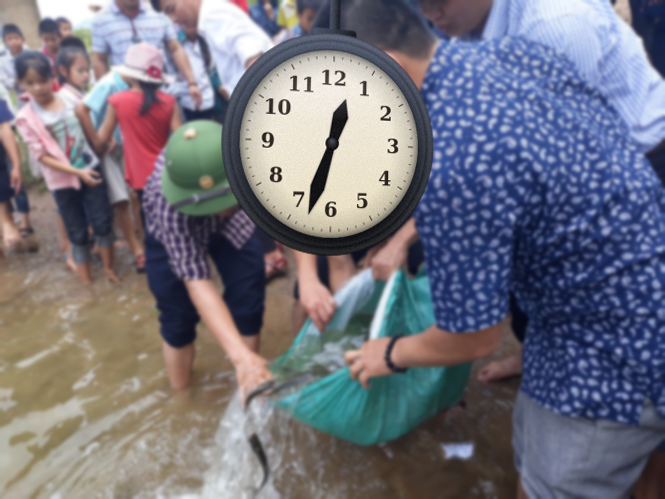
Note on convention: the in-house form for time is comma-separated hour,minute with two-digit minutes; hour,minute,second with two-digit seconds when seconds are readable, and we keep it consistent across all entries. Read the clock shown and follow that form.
12,33
